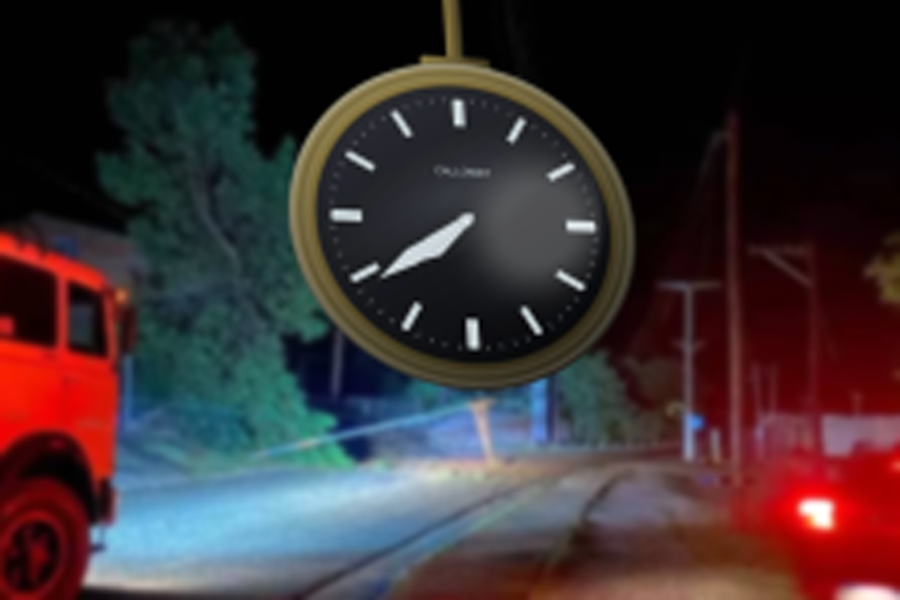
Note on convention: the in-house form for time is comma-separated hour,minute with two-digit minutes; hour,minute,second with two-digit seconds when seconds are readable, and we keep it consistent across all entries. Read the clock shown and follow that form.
7,39
